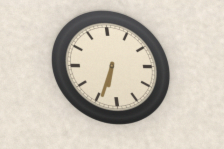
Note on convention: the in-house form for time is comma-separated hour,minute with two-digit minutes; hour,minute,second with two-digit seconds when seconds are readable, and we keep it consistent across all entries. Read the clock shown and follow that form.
6,34
